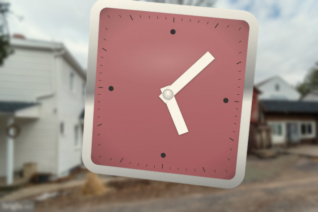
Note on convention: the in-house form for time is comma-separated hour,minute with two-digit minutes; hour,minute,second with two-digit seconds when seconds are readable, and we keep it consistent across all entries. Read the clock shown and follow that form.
5,07
